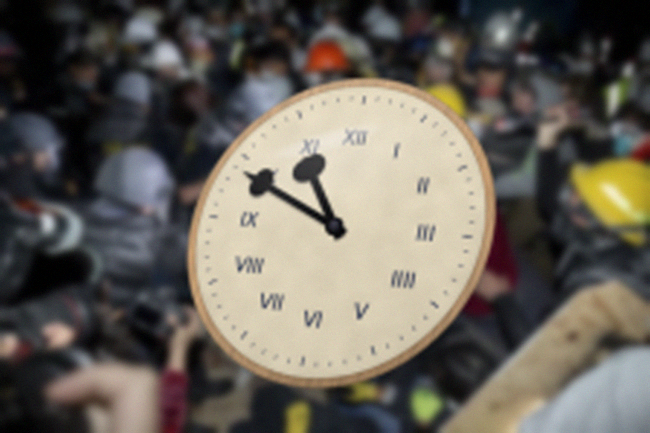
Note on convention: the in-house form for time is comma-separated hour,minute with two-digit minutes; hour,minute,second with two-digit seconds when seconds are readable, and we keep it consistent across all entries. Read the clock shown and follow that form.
10,49
